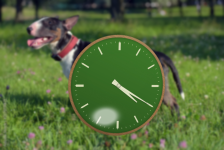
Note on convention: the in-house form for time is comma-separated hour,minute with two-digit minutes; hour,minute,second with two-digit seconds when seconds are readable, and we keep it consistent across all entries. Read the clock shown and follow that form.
4,20
